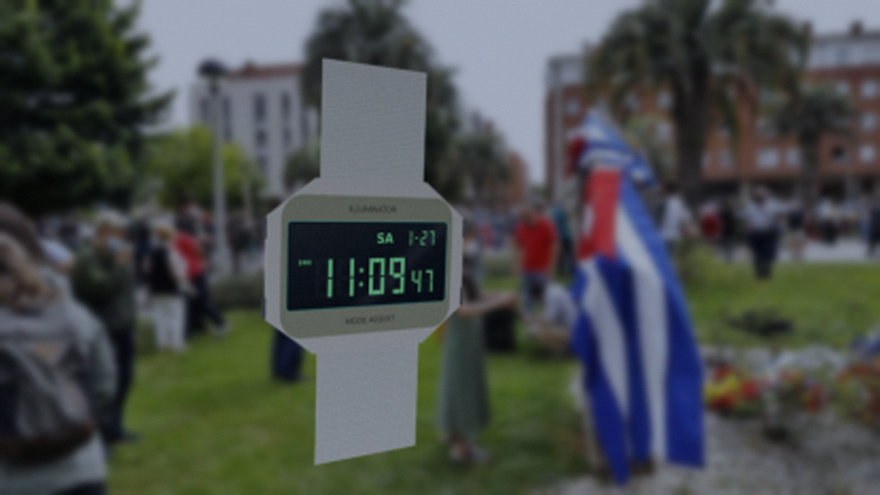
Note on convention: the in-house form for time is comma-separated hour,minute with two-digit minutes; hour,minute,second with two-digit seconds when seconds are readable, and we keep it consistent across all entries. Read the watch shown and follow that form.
11,09,47
